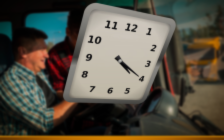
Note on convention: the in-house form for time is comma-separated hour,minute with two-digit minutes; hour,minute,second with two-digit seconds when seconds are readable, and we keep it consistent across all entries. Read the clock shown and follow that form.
4,20
